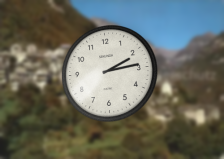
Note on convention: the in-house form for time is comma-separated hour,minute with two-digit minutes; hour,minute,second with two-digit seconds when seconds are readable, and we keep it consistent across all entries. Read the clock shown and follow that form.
2,14
